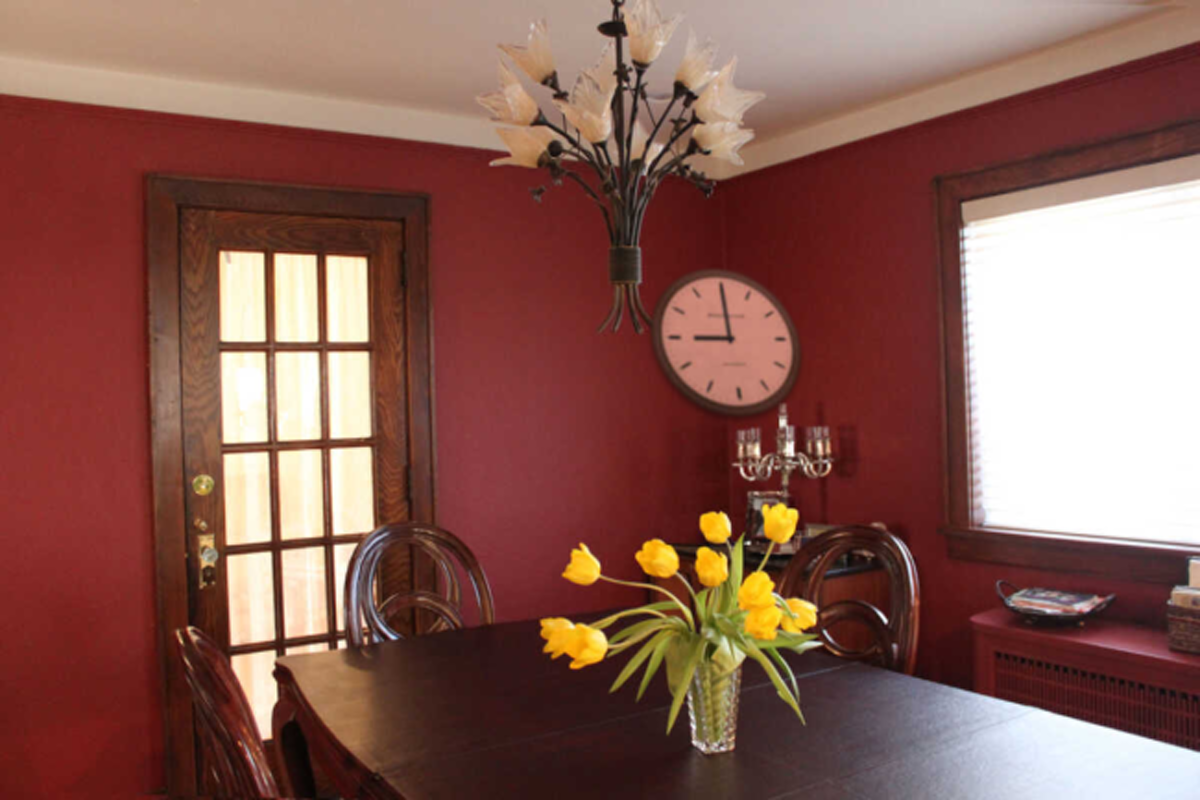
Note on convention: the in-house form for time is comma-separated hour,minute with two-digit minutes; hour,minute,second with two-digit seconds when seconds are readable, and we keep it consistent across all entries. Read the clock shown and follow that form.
9,00
